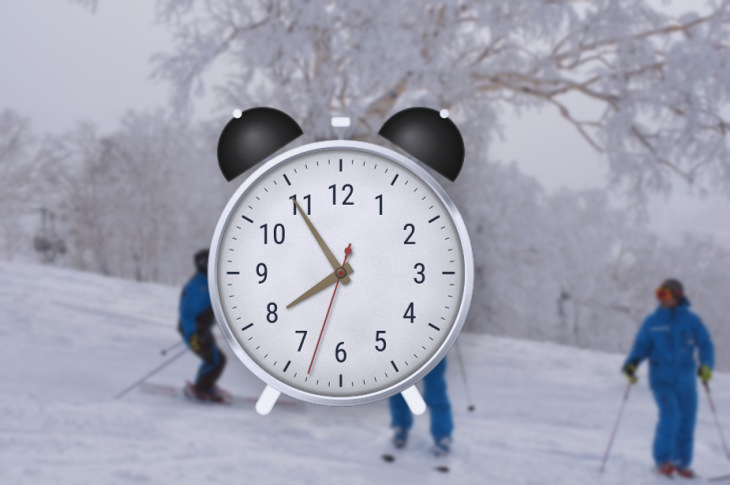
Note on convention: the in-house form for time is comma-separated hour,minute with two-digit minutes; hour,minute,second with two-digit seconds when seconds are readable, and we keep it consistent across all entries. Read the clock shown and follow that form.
7,54,33
